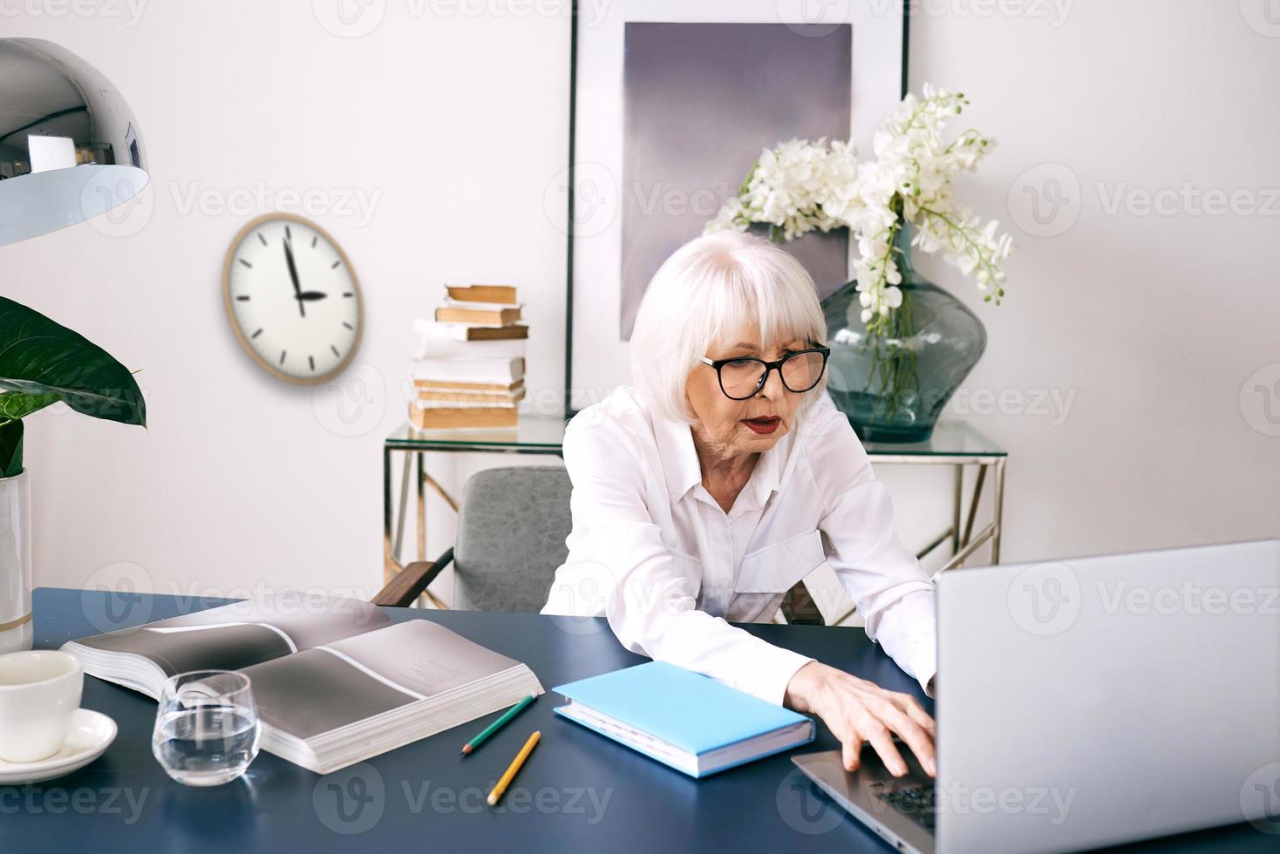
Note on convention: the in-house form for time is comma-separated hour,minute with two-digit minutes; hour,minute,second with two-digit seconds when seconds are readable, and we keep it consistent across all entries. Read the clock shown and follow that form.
2,59,00
